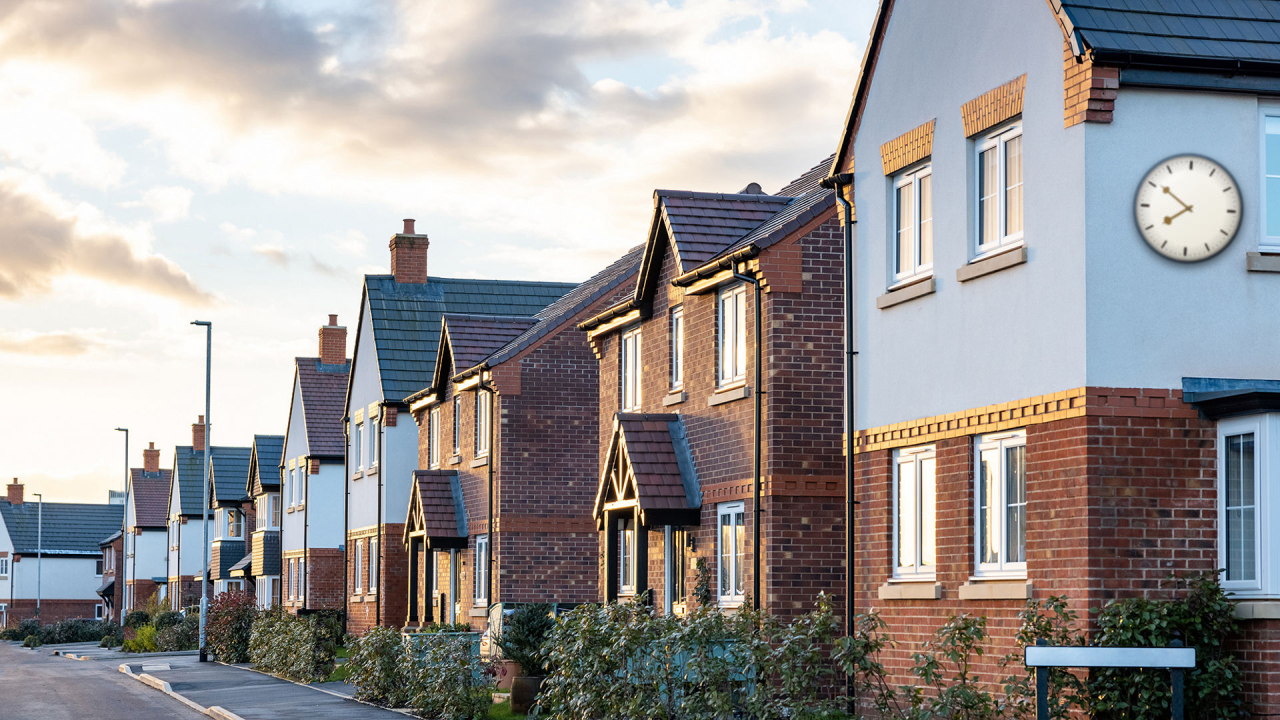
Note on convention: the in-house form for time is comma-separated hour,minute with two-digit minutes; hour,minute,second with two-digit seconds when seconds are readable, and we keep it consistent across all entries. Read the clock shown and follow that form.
7,51
